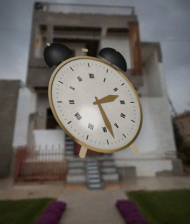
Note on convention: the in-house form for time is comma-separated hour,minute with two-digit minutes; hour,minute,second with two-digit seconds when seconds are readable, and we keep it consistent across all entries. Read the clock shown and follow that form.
2,28
